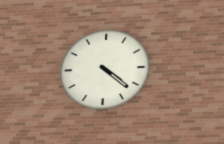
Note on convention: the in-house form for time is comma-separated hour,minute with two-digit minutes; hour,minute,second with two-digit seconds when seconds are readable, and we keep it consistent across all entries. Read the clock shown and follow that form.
4,22
